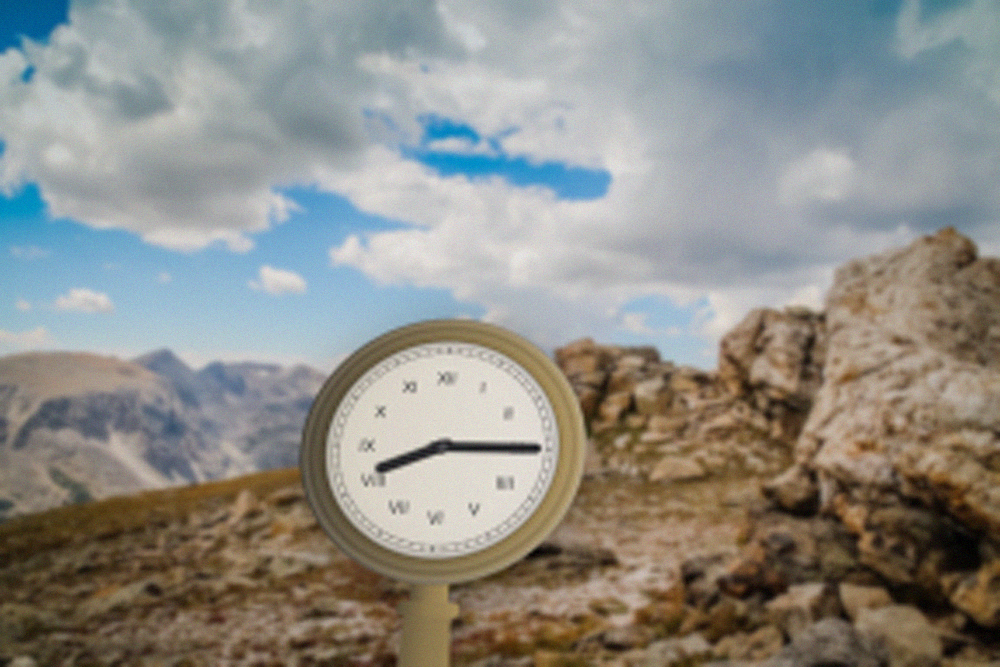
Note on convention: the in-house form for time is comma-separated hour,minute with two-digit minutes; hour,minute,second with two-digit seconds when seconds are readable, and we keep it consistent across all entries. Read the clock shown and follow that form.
8,15
